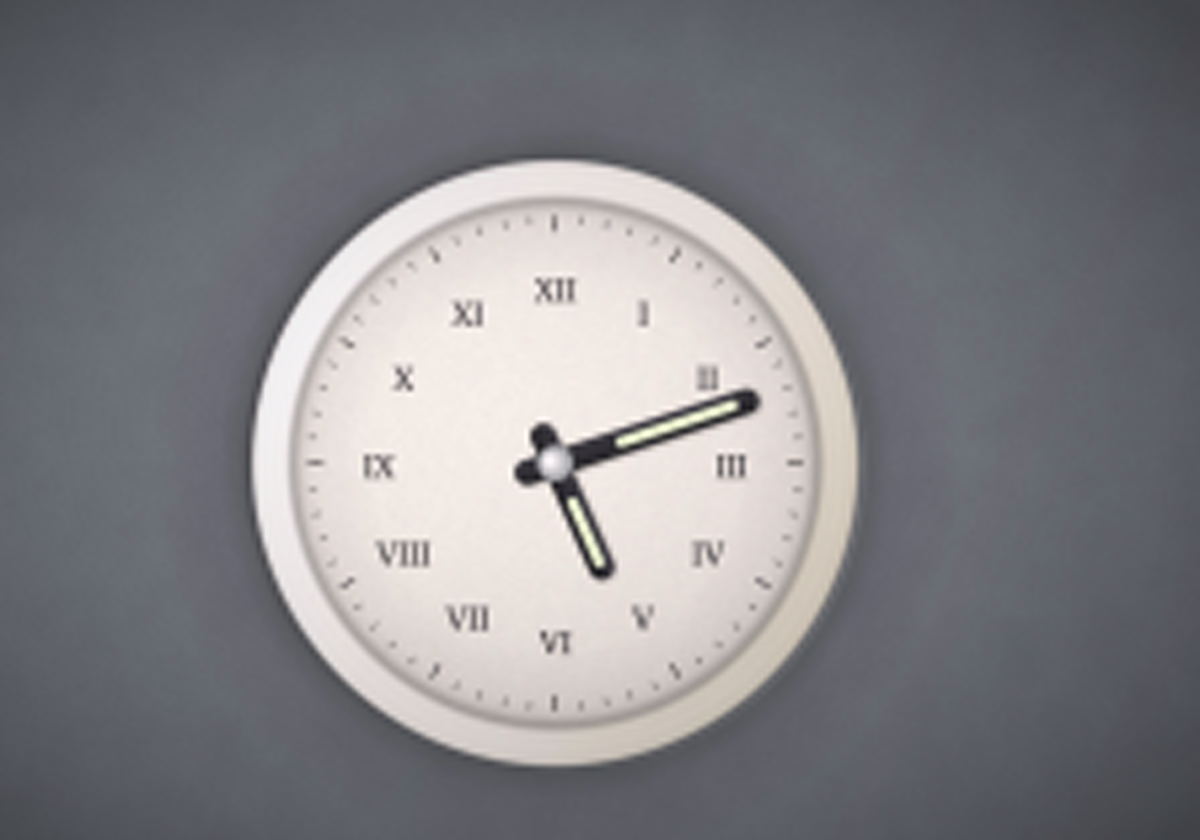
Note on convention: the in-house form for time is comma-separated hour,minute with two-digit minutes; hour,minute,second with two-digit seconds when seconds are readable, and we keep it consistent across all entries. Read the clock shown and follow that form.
5,12
